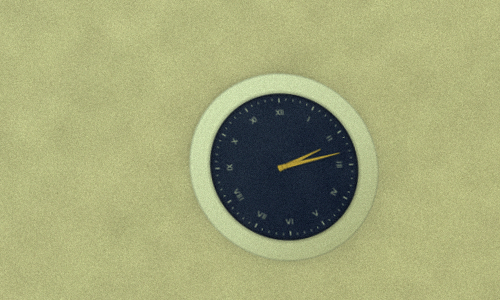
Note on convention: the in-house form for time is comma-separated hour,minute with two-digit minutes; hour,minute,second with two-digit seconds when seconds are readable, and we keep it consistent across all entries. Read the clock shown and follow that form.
2,13
